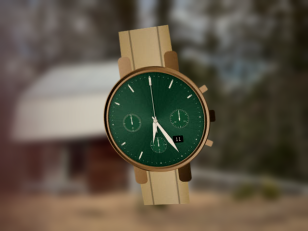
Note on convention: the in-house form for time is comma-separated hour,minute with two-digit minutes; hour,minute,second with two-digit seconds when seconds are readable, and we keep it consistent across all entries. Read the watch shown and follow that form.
6,25
